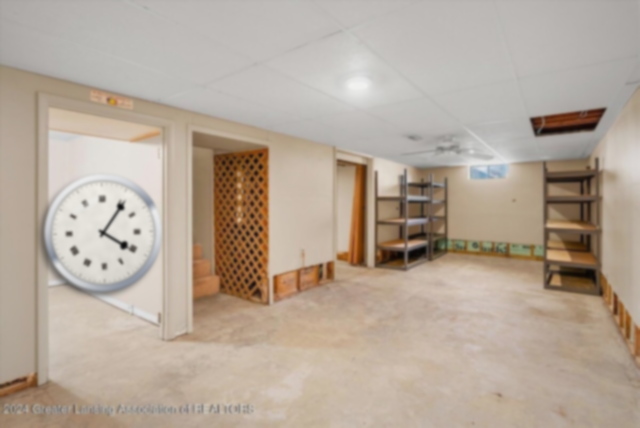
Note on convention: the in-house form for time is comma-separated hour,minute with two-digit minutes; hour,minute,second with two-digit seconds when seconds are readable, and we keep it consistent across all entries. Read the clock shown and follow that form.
4,06
